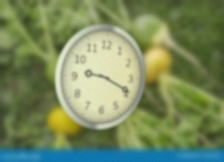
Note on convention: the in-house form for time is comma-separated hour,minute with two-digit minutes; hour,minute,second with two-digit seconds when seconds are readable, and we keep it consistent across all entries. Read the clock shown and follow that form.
9,19
